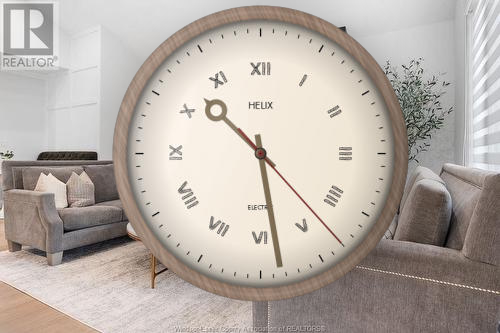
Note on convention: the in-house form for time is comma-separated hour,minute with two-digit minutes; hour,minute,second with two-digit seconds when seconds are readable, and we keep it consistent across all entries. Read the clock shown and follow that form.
10,28,23
